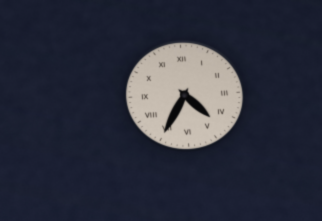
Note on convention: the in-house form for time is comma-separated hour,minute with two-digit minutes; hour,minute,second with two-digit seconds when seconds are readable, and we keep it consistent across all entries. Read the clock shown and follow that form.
4,35
